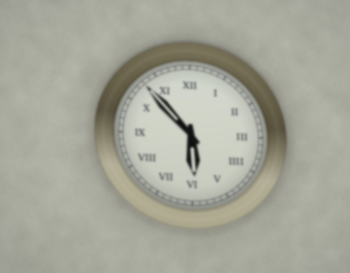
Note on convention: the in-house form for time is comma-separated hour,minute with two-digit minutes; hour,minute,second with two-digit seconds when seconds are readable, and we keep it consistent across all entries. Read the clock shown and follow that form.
5,53
